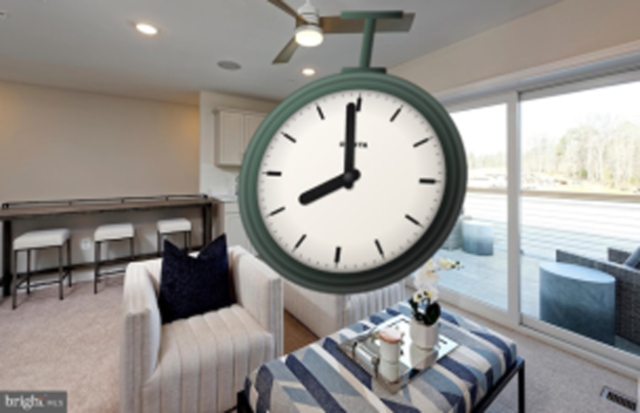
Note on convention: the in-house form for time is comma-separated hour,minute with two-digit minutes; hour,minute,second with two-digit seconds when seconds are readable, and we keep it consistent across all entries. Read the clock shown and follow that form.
7,59
